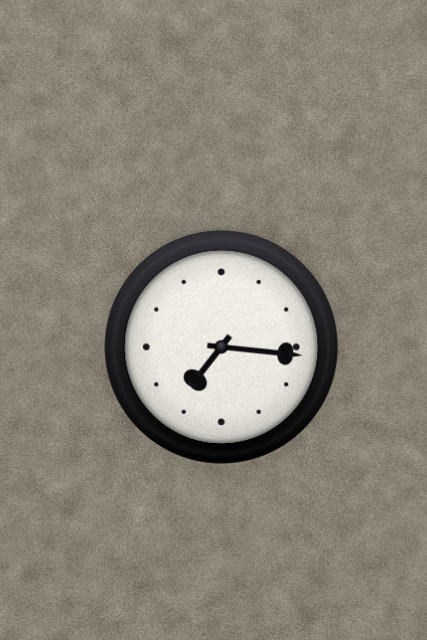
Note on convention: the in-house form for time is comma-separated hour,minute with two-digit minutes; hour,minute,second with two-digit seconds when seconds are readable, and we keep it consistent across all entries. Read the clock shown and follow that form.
7,16
